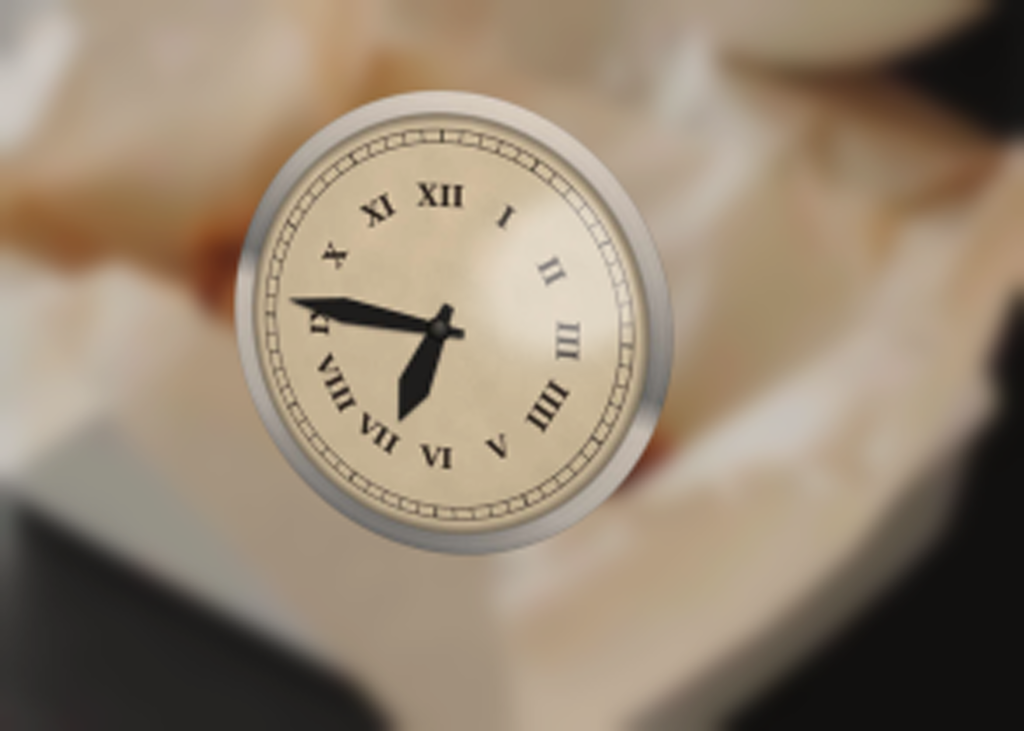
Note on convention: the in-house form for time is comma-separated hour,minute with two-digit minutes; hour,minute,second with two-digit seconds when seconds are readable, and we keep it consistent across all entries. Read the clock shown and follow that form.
6,46
